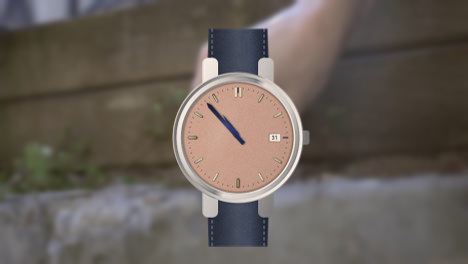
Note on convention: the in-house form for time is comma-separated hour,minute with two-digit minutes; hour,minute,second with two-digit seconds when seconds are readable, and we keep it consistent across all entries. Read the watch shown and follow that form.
10,53
